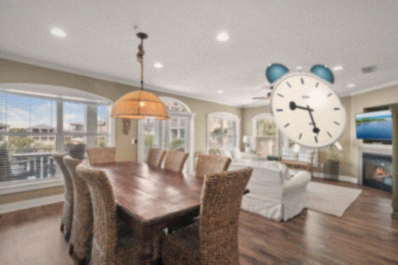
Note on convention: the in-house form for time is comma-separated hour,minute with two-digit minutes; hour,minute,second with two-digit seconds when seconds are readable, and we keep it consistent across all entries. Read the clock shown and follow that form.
9,29
